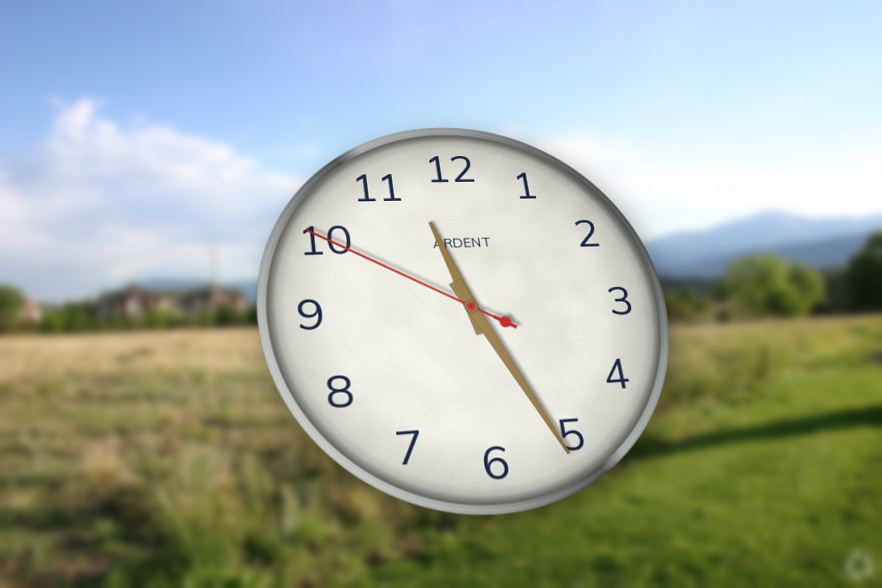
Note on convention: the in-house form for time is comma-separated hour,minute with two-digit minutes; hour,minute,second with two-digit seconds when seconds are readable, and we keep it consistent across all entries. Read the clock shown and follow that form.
11,25,50
